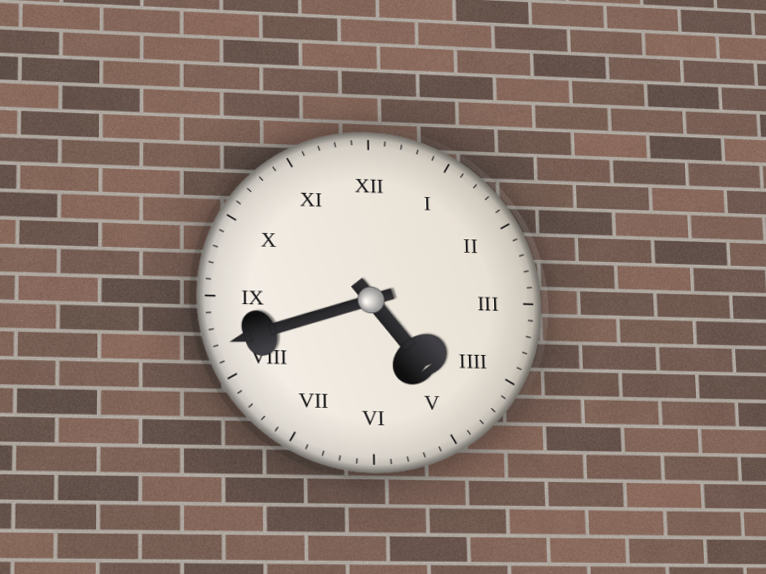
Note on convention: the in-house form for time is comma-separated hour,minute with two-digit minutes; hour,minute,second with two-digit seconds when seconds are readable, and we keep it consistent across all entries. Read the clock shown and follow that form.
4,42
